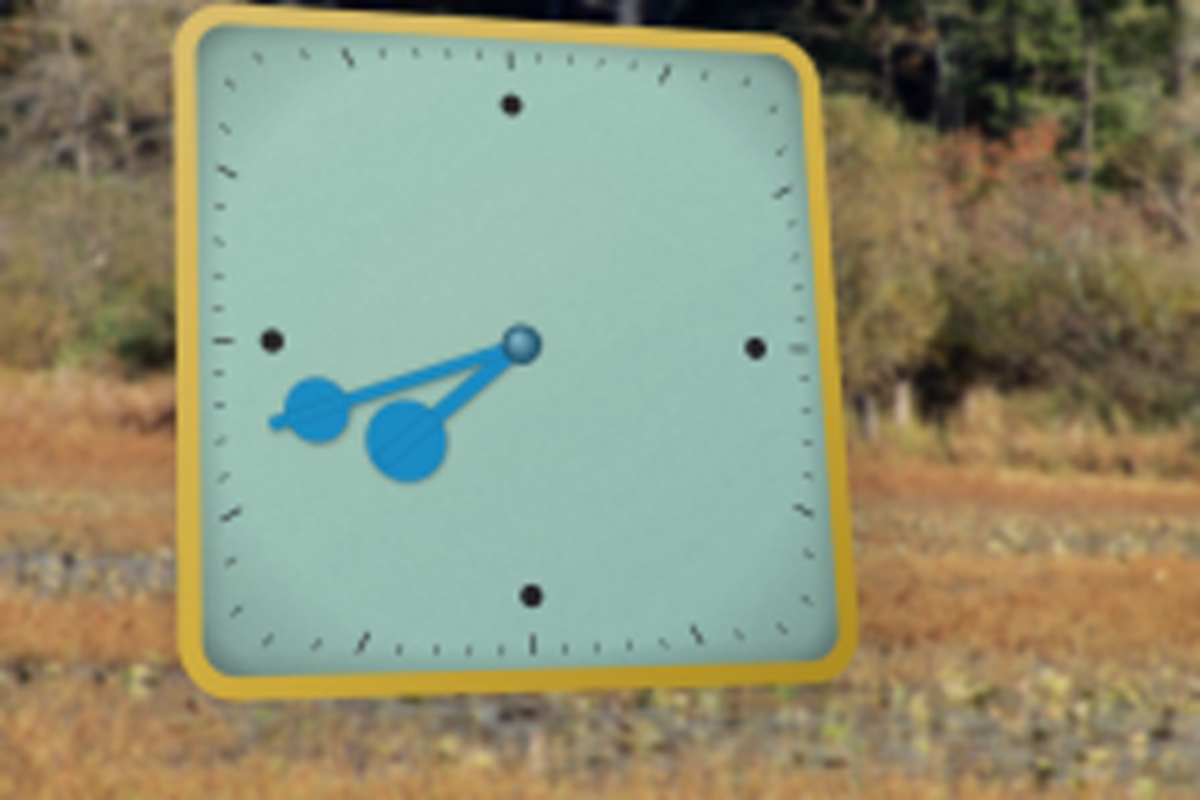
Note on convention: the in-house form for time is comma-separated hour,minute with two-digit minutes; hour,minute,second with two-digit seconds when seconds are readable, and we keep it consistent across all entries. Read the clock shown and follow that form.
7,42
